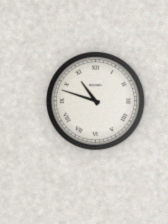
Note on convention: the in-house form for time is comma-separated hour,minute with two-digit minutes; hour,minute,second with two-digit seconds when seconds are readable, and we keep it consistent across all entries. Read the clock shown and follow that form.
10,48
